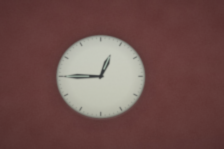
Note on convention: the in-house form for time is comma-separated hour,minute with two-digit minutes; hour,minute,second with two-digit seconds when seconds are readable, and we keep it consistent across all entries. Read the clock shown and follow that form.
12,45
